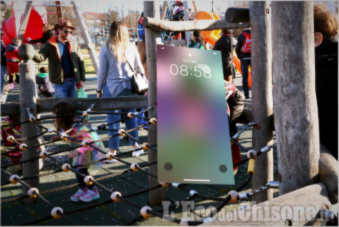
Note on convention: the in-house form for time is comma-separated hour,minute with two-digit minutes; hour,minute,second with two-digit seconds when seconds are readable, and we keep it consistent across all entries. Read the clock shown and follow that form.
8,58
